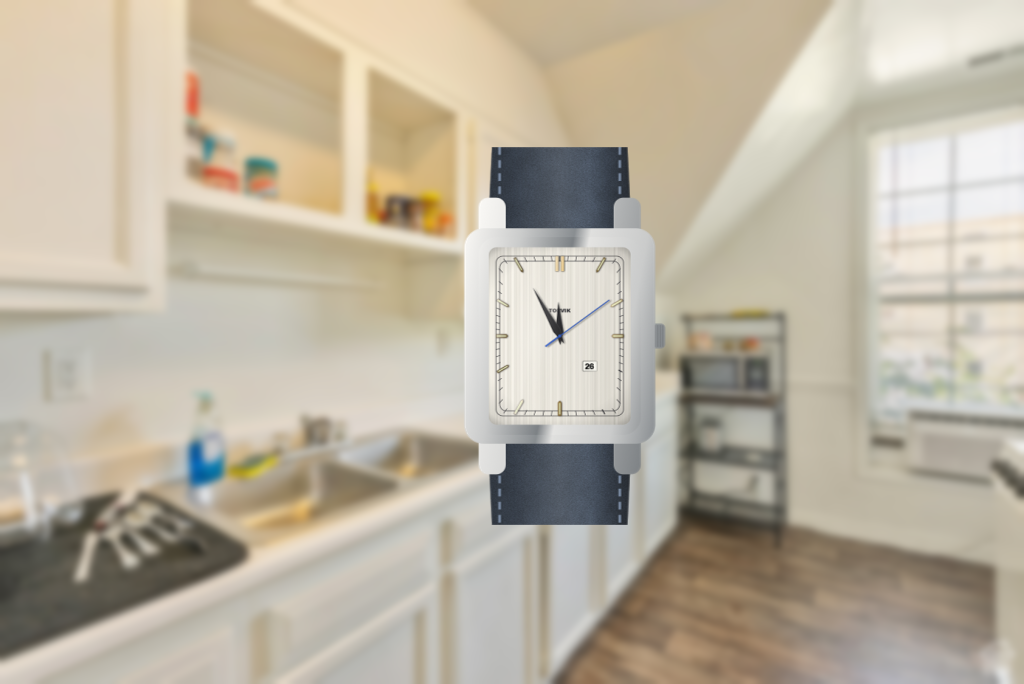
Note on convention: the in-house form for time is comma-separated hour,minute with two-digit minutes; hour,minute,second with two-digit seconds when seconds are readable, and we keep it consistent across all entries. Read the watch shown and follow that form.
11,55,09
